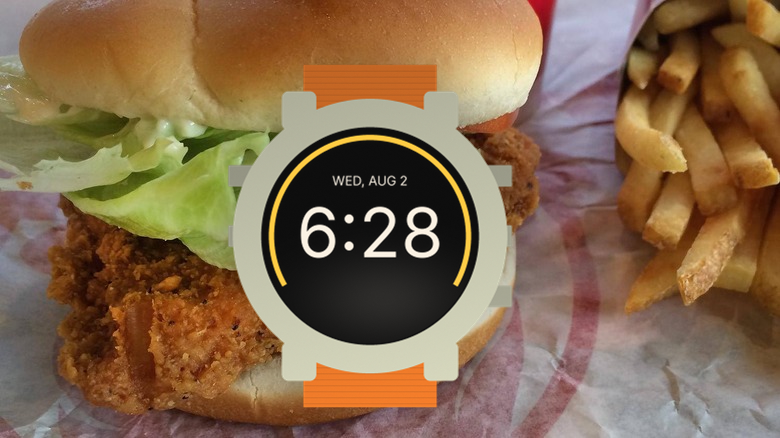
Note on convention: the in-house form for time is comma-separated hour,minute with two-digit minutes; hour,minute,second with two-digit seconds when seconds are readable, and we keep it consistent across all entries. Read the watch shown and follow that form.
6,28
